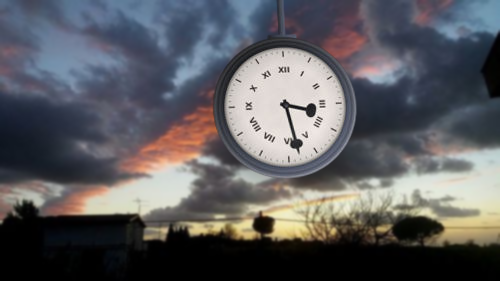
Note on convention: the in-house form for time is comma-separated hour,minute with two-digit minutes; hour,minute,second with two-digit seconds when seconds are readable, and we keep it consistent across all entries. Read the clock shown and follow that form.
3,28
